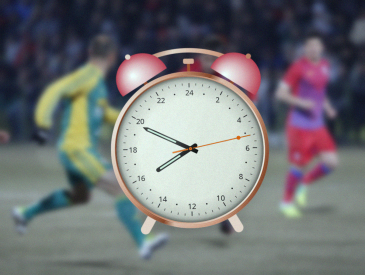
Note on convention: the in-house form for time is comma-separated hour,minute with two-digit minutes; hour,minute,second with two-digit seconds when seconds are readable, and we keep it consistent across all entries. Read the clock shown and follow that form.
15,49,13
